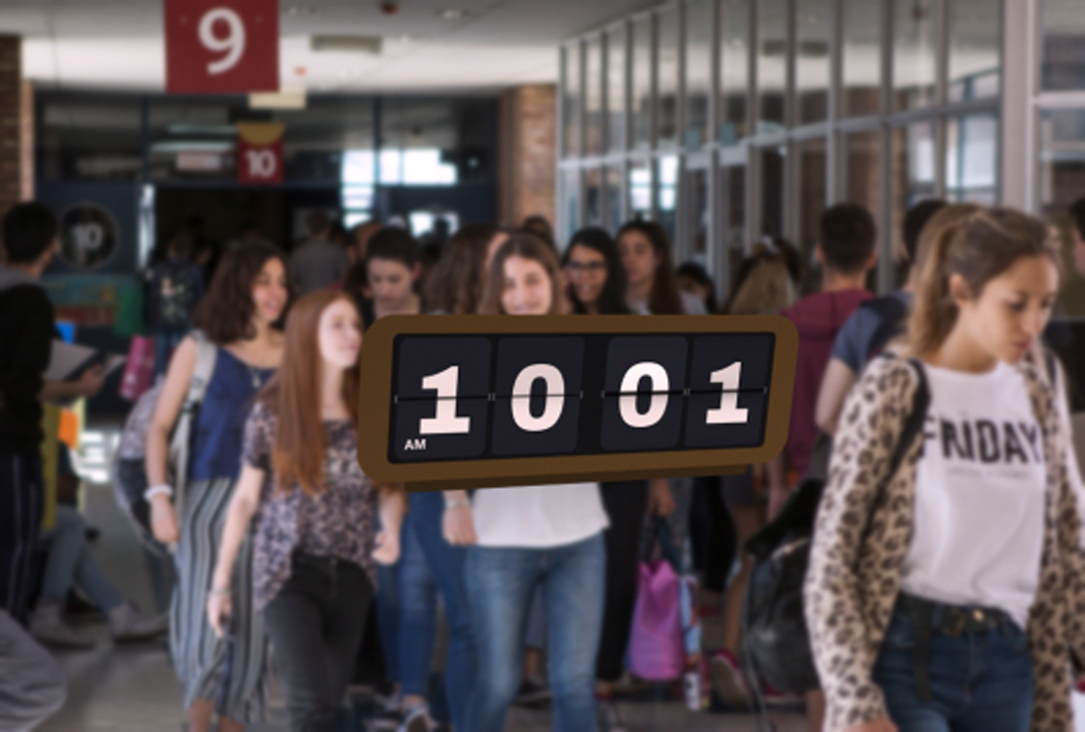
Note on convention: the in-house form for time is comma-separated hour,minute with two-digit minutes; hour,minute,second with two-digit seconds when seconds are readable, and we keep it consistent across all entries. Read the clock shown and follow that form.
10,01
